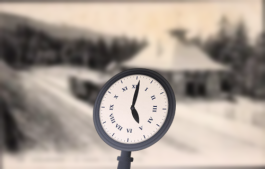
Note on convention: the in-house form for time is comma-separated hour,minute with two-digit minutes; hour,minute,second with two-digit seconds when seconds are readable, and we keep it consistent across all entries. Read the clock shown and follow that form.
5,01
